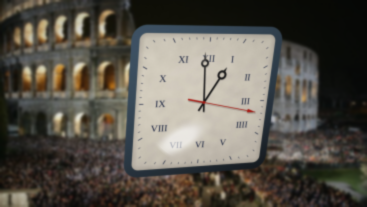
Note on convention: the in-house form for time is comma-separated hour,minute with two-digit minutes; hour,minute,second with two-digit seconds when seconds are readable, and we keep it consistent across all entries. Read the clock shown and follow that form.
12,59,17
